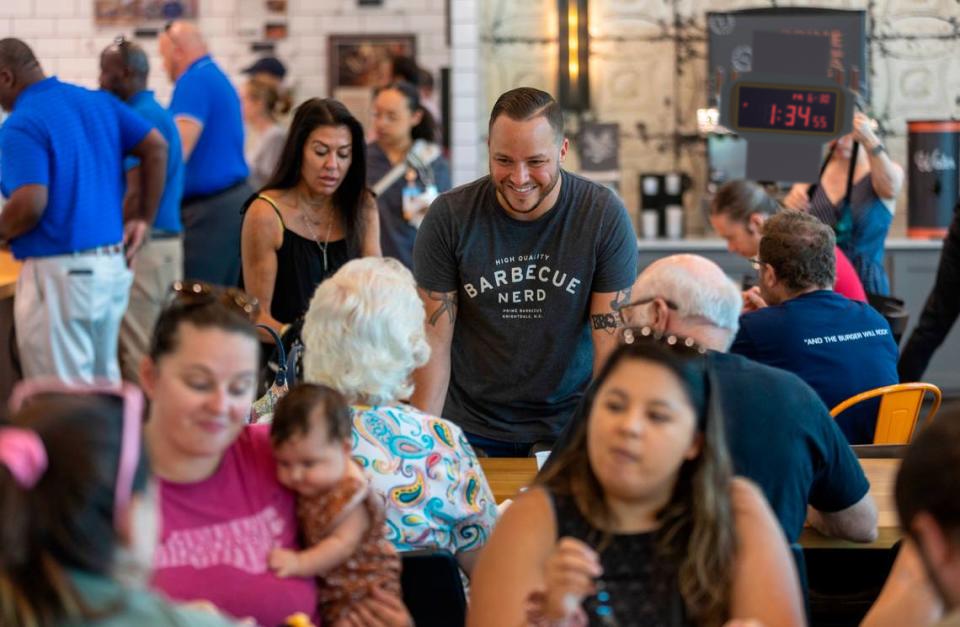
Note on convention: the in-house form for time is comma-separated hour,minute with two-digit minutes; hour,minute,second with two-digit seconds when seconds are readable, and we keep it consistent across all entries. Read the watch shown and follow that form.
1,34
